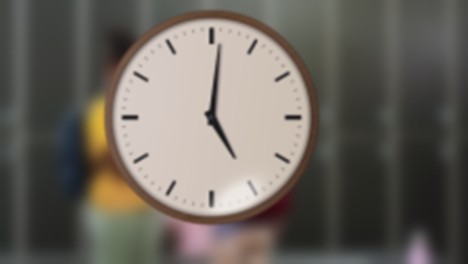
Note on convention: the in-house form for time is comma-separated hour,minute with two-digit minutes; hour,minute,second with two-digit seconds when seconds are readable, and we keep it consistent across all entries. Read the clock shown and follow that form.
5,01
